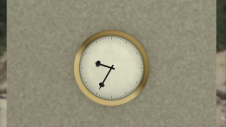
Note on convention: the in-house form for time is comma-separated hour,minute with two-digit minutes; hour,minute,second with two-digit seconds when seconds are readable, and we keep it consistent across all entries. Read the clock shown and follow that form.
9,35
